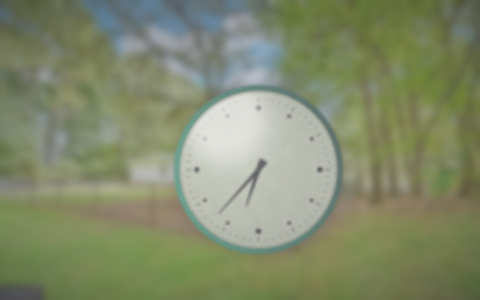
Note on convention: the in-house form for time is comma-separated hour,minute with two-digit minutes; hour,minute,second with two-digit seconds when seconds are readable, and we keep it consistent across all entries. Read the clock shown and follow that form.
6,37
